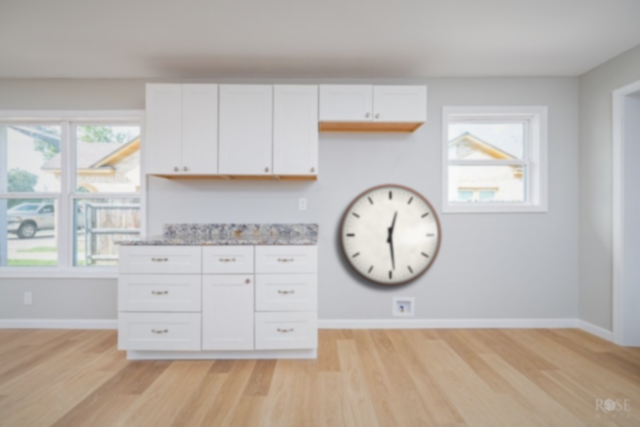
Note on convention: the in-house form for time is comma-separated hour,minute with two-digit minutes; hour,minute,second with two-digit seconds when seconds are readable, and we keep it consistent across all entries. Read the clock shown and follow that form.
12,29
